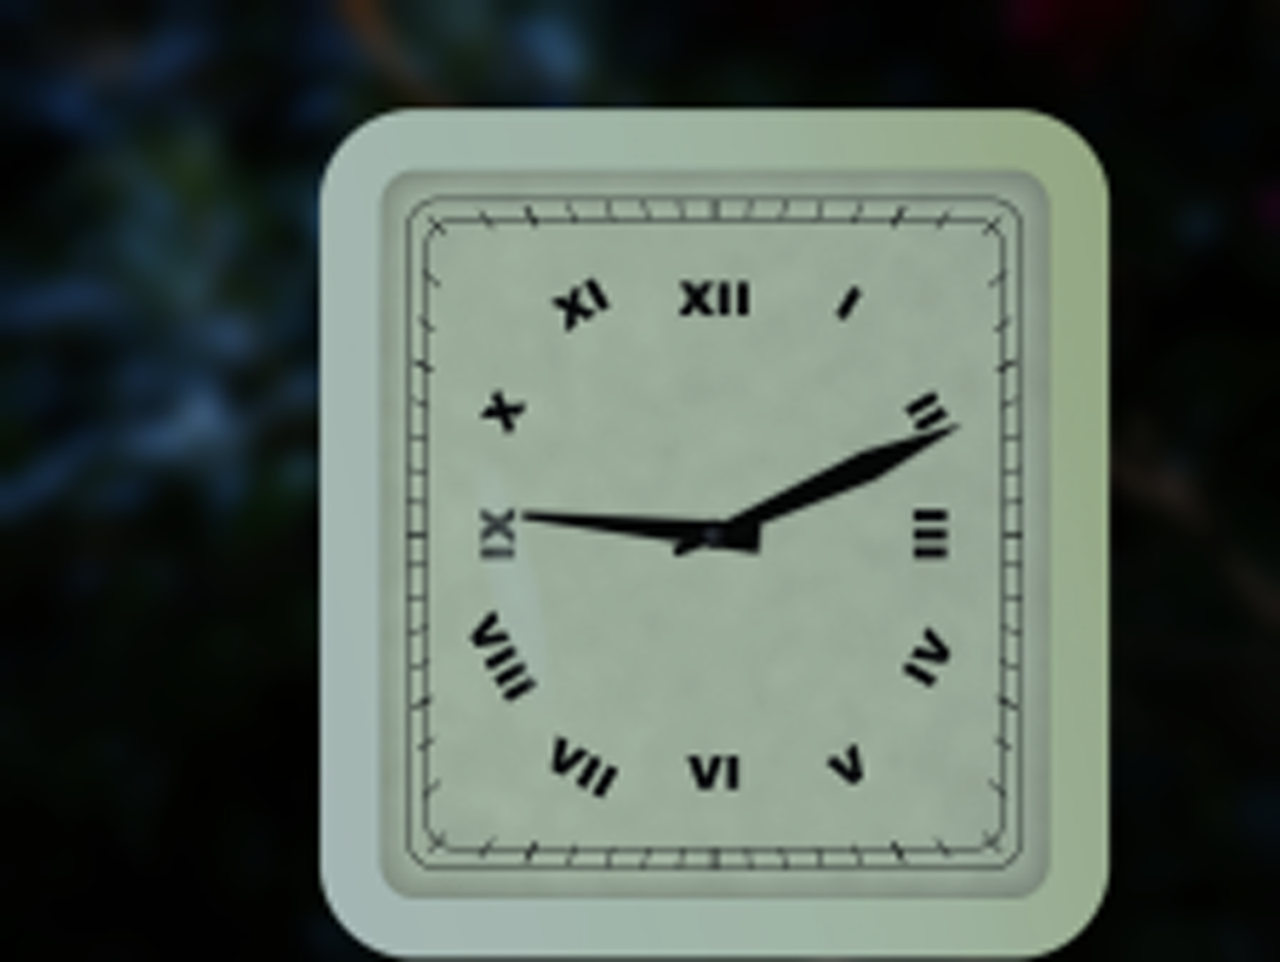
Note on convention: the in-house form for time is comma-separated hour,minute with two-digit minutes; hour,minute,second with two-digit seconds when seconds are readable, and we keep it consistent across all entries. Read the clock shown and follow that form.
9,11
